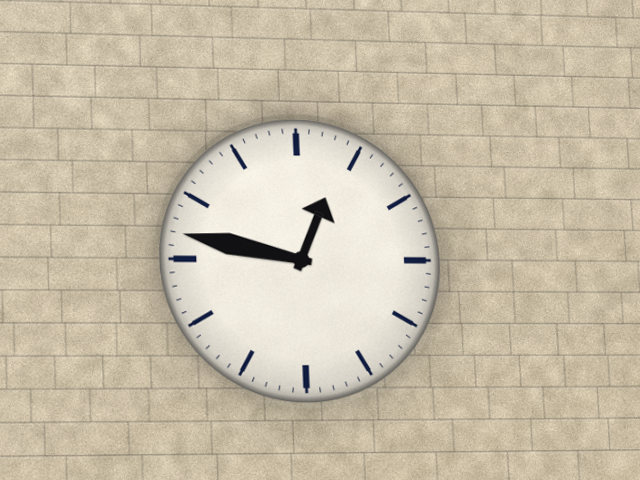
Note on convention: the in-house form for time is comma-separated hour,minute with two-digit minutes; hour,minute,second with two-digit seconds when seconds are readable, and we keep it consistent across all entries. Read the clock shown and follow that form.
12,47
